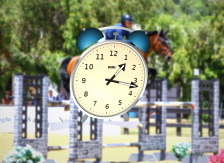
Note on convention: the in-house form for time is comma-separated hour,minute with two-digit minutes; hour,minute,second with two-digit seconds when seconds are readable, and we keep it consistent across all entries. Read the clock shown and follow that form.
1,17
